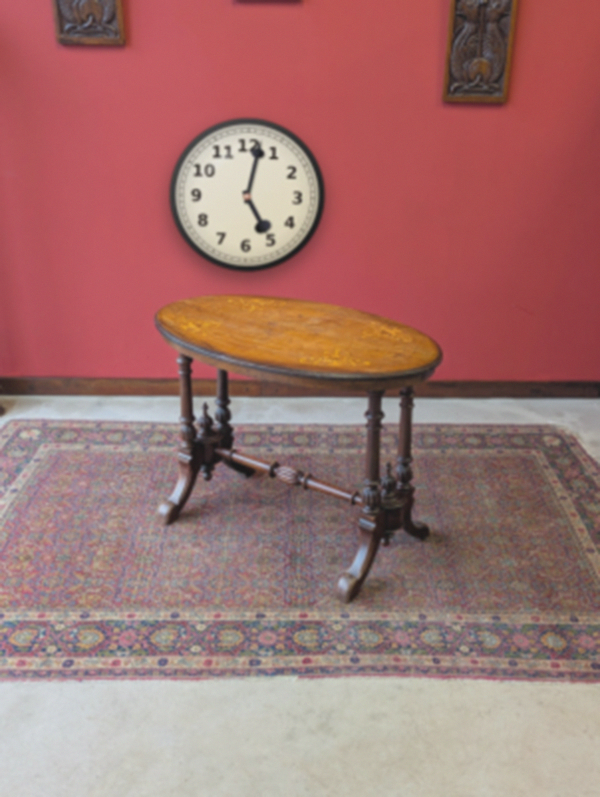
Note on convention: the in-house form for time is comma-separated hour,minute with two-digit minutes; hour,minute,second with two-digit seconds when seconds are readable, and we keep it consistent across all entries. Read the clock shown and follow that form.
5,02
